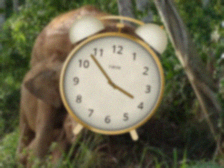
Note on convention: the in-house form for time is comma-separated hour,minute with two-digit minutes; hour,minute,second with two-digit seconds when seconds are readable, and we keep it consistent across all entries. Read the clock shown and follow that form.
3,53
